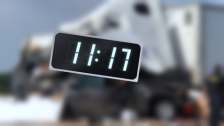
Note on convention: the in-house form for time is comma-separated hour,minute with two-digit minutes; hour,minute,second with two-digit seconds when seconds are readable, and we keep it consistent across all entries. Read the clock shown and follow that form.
11,17
